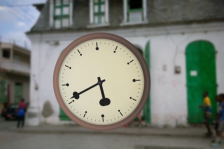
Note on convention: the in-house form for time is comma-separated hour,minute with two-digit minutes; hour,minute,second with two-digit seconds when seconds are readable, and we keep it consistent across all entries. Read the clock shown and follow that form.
5,41
